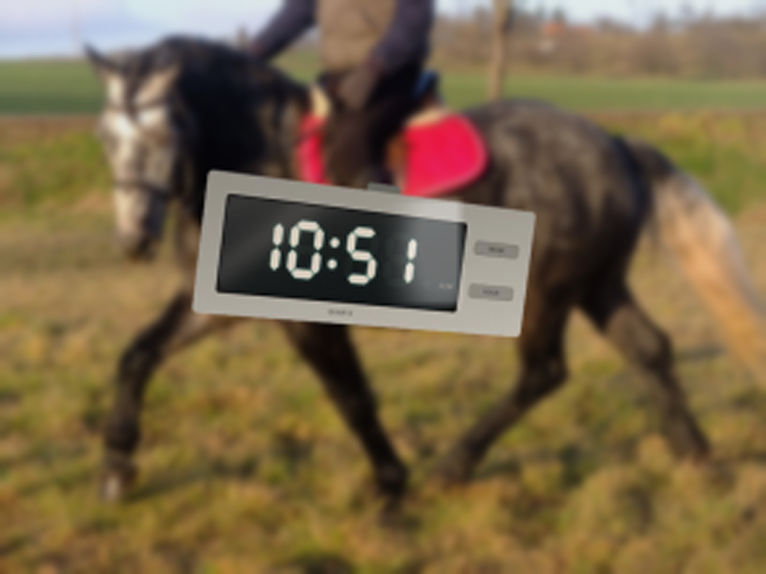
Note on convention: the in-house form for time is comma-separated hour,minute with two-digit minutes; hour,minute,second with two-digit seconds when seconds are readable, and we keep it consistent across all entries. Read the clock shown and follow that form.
10,51
